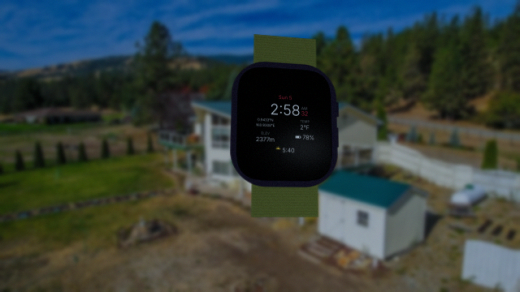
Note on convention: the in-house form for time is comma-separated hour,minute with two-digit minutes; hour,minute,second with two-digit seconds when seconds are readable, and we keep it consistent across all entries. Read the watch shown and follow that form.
2,58
